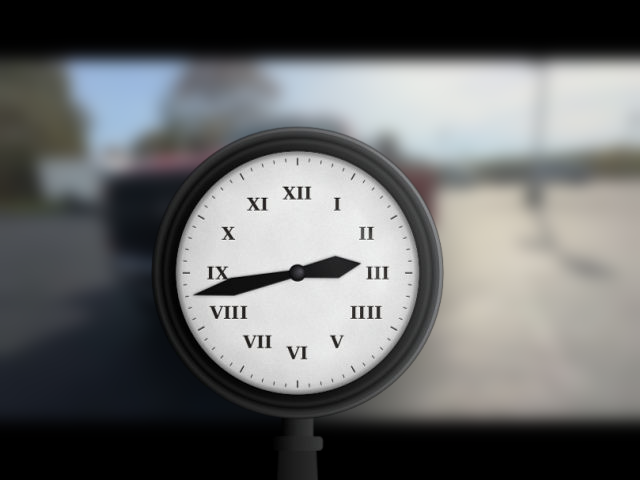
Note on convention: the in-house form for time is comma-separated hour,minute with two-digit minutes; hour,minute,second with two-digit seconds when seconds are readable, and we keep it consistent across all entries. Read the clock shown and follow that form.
2,43
